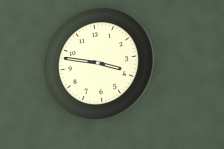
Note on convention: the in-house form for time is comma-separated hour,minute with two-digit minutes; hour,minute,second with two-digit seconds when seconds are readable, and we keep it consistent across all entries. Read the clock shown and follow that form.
3,48
